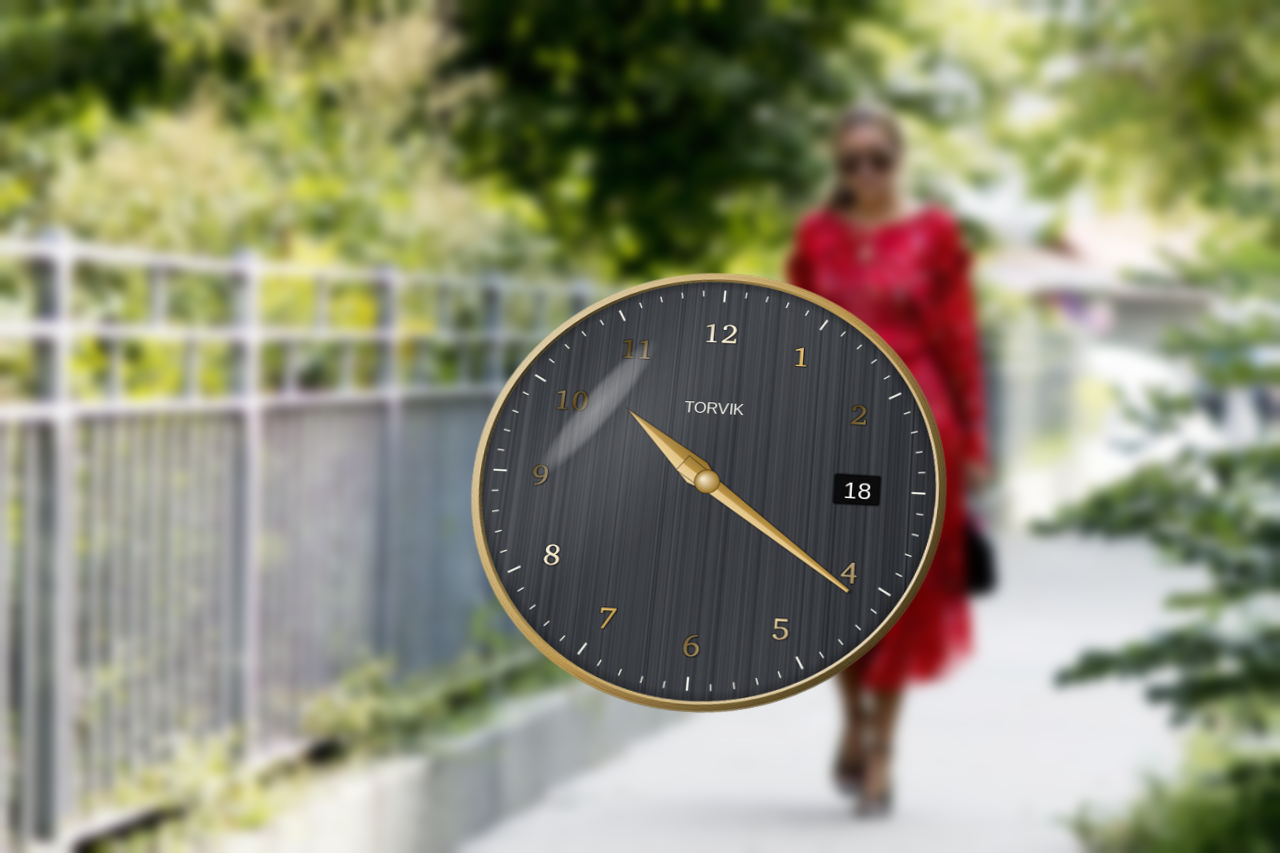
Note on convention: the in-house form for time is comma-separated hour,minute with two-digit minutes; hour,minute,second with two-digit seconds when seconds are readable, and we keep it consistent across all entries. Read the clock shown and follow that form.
10,21
